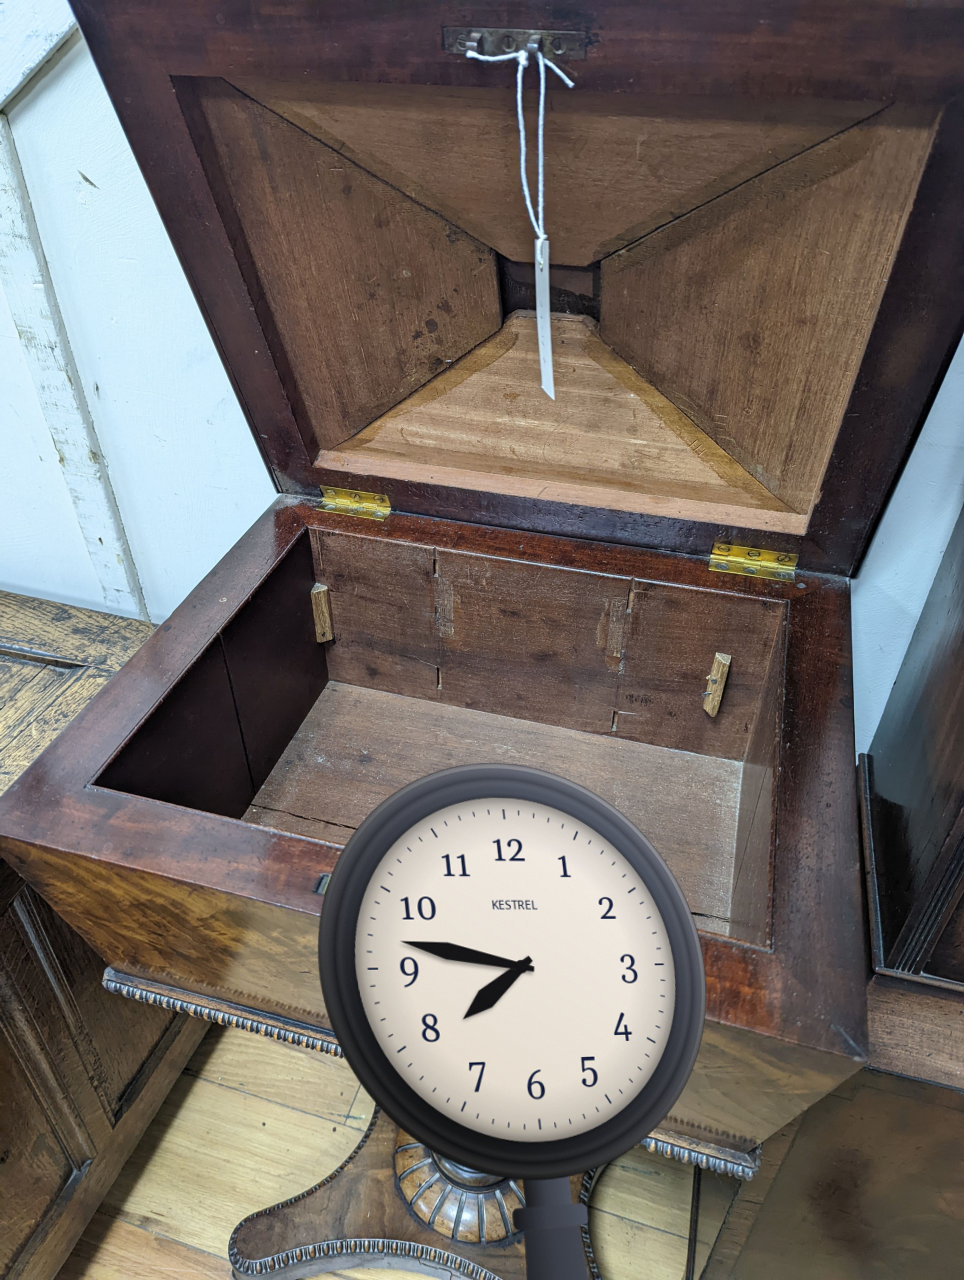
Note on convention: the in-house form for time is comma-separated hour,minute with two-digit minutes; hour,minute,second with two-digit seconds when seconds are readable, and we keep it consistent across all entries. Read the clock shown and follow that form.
7,47
